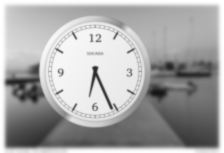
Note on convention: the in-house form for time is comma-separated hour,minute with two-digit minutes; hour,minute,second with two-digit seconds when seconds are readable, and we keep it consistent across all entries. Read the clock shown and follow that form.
6,26
